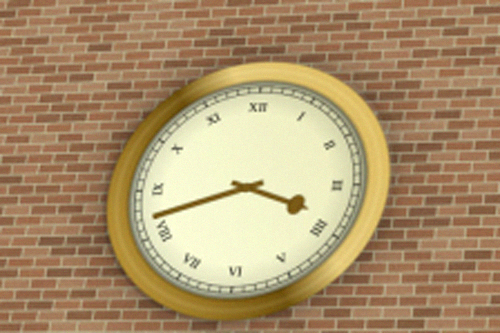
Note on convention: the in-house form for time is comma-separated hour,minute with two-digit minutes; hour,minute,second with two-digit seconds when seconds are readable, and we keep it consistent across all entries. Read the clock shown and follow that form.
3,42
